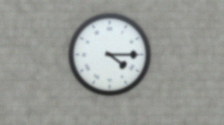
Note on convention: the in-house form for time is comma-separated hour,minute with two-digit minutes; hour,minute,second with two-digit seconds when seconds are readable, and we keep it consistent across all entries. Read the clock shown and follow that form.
4,15
